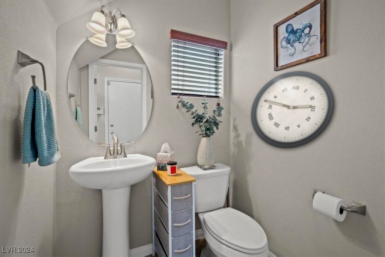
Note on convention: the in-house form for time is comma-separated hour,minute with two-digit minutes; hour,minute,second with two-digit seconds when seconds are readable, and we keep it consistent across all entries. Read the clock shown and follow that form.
2,47
